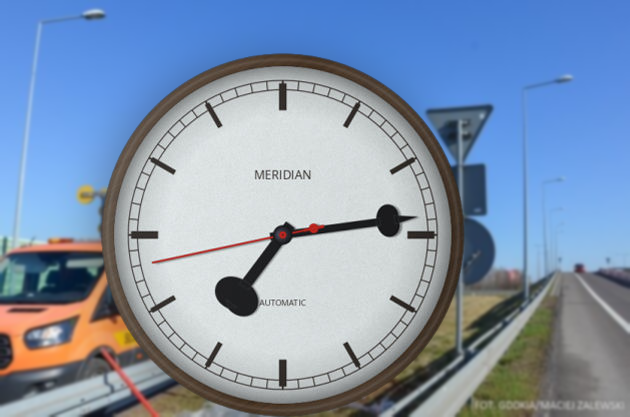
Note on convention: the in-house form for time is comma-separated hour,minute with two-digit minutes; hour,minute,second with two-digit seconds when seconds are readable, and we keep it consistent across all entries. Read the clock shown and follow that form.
7,13,43
